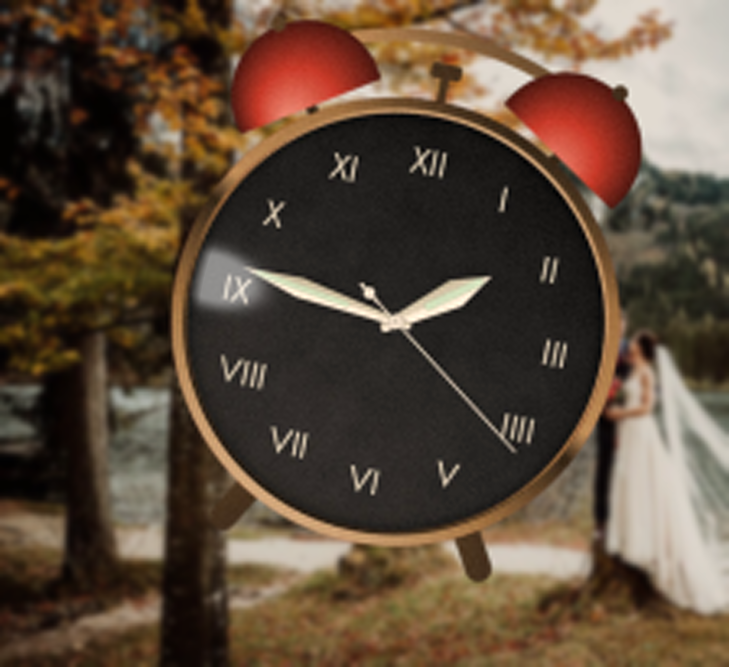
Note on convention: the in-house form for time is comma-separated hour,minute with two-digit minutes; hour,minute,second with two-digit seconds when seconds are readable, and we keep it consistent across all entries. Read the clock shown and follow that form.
1,46,21
